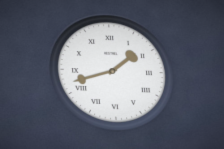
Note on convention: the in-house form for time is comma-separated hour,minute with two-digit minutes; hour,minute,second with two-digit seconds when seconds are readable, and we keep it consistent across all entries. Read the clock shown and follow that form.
1,42
